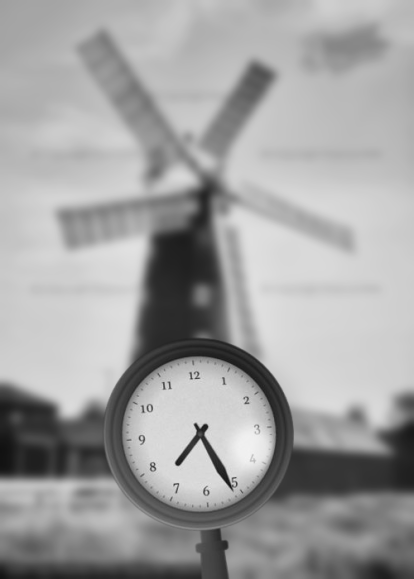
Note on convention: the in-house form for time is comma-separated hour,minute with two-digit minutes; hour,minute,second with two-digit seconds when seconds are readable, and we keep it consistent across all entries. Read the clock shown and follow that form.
7,26
